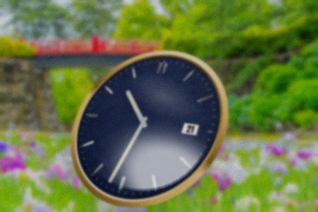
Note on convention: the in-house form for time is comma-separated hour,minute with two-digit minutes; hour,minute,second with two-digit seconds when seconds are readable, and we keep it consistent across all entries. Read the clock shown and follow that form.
10,32
